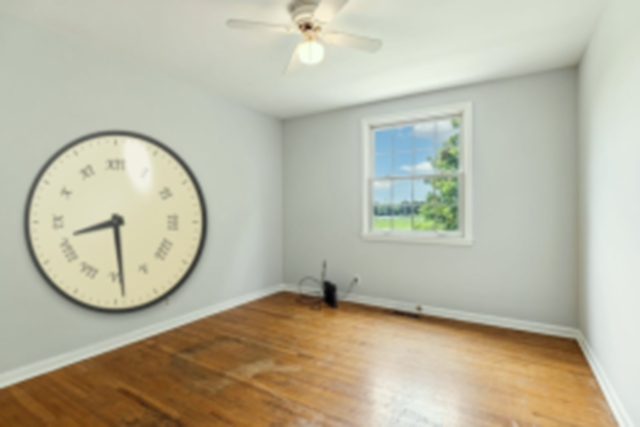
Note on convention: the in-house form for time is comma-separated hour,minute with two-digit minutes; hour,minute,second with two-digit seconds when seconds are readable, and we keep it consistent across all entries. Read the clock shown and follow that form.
8,29
